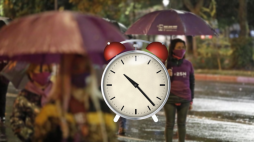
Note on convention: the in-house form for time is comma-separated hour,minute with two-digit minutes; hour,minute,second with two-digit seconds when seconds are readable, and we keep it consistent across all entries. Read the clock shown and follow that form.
10,23
